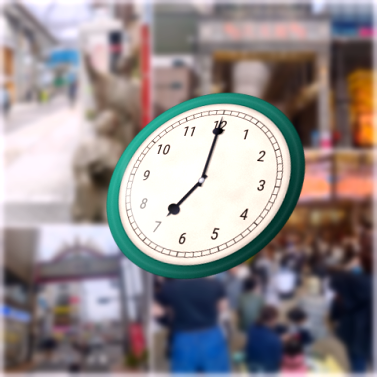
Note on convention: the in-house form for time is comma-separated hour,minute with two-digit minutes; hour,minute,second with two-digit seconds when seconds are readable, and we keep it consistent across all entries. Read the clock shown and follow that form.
7,00
